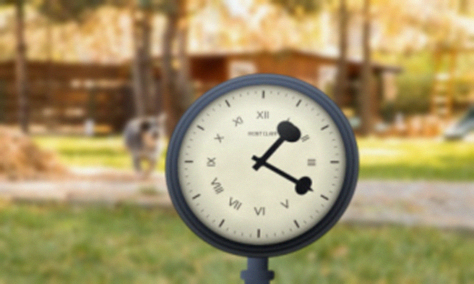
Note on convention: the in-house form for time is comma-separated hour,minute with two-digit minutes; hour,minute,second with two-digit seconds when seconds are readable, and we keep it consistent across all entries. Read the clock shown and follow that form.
1,20
